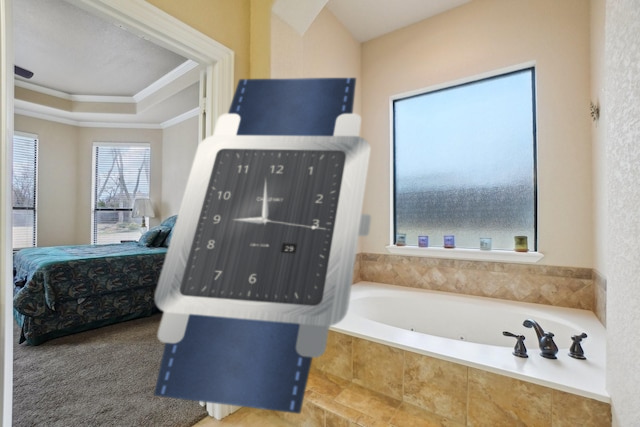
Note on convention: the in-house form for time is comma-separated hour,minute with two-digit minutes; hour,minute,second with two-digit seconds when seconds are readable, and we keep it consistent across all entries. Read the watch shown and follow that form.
8,58,16
